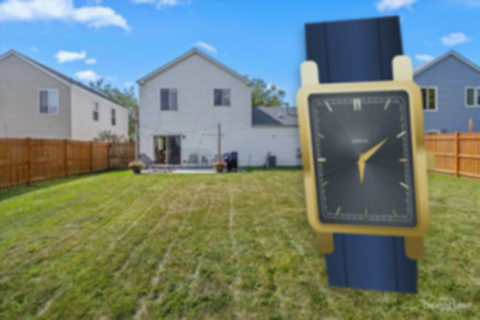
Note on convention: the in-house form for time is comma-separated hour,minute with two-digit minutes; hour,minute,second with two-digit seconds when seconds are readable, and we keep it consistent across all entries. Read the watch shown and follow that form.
6,09
